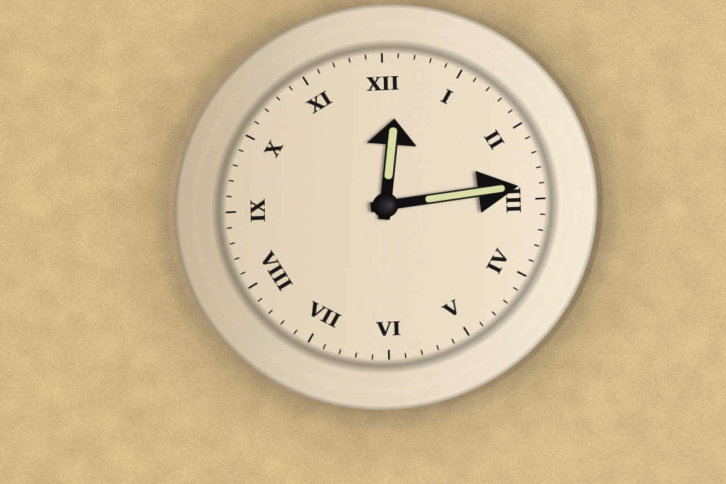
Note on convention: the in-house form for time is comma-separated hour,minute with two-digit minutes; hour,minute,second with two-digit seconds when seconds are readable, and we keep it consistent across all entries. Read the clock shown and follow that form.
12,14
